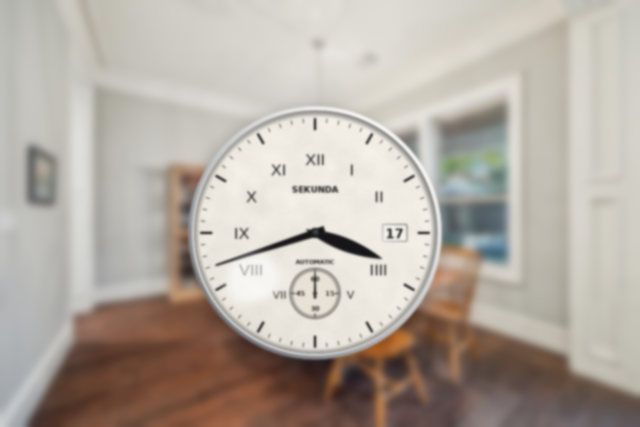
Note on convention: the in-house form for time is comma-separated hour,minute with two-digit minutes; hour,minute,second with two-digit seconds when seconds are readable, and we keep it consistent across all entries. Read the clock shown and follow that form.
3,42
